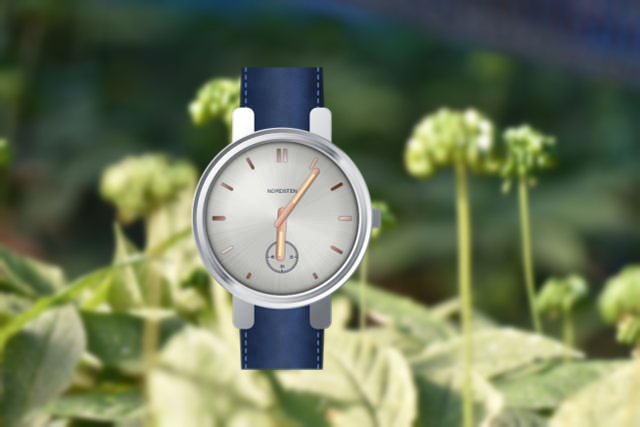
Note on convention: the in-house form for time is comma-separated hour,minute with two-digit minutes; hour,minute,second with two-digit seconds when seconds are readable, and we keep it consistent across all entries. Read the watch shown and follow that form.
6,06
